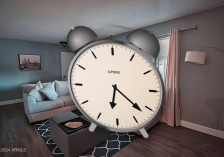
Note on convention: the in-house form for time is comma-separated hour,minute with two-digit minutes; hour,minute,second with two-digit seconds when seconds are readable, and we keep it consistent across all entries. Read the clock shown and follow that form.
6,22
